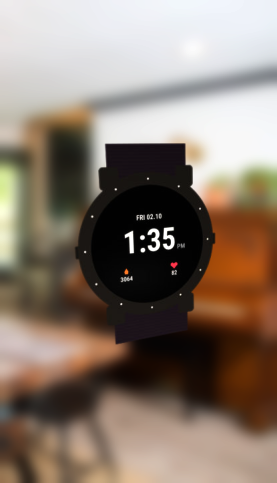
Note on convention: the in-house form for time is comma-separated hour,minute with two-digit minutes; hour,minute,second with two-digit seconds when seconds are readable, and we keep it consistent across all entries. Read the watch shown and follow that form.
1,35
